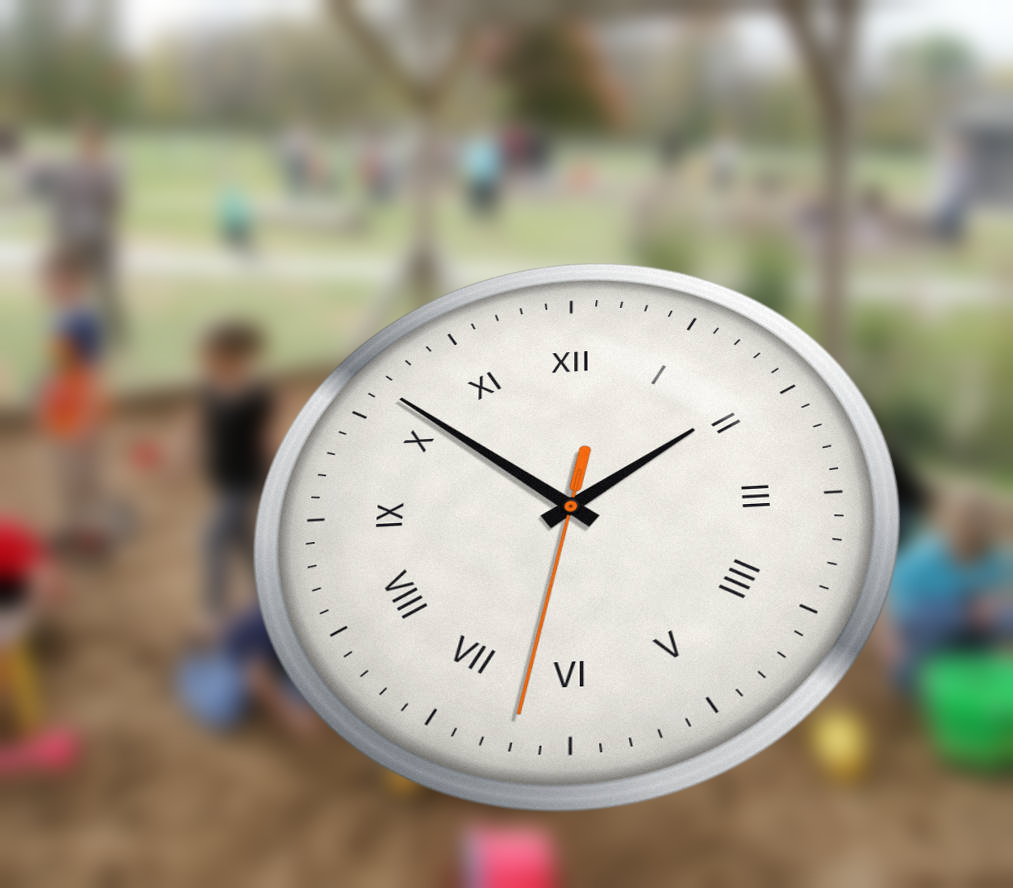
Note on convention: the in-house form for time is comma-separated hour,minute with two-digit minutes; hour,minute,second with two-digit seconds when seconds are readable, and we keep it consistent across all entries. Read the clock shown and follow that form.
1,51,32
